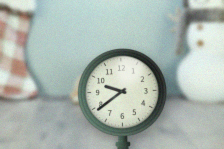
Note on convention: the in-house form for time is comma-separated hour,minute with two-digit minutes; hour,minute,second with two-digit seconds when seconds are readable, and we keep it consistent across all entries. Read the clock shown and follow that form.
9,39
